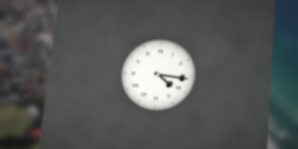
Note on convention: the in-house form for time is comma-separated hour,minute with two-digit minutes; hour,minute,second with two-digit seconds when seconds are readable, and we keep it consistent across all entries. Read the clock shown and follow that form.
4,16
